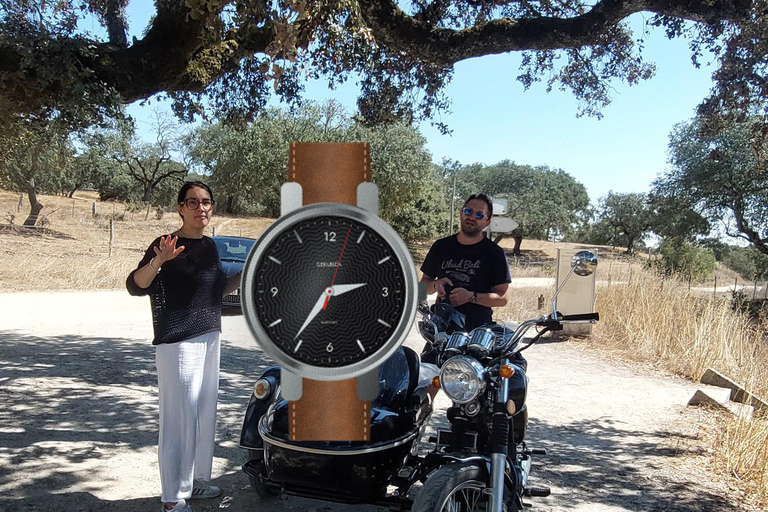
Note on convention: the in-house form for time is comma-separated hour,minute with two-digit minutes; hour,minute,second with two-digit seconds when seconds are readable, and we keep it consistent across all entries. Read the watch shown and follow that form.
2,36,03
